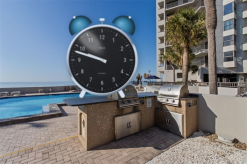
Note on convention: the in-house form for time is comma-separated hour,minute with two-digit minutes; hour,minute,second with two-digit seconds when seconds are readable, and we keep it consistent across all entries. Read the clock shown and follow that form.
9,48
